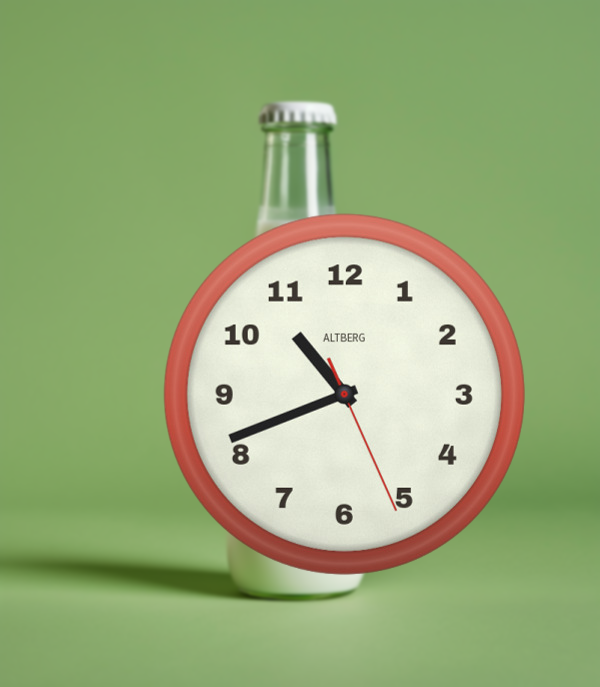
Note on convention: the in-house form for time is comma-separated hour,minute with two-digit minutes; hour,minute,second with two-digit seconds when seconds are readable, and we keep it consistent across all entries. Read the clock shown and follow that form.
10,41,26
